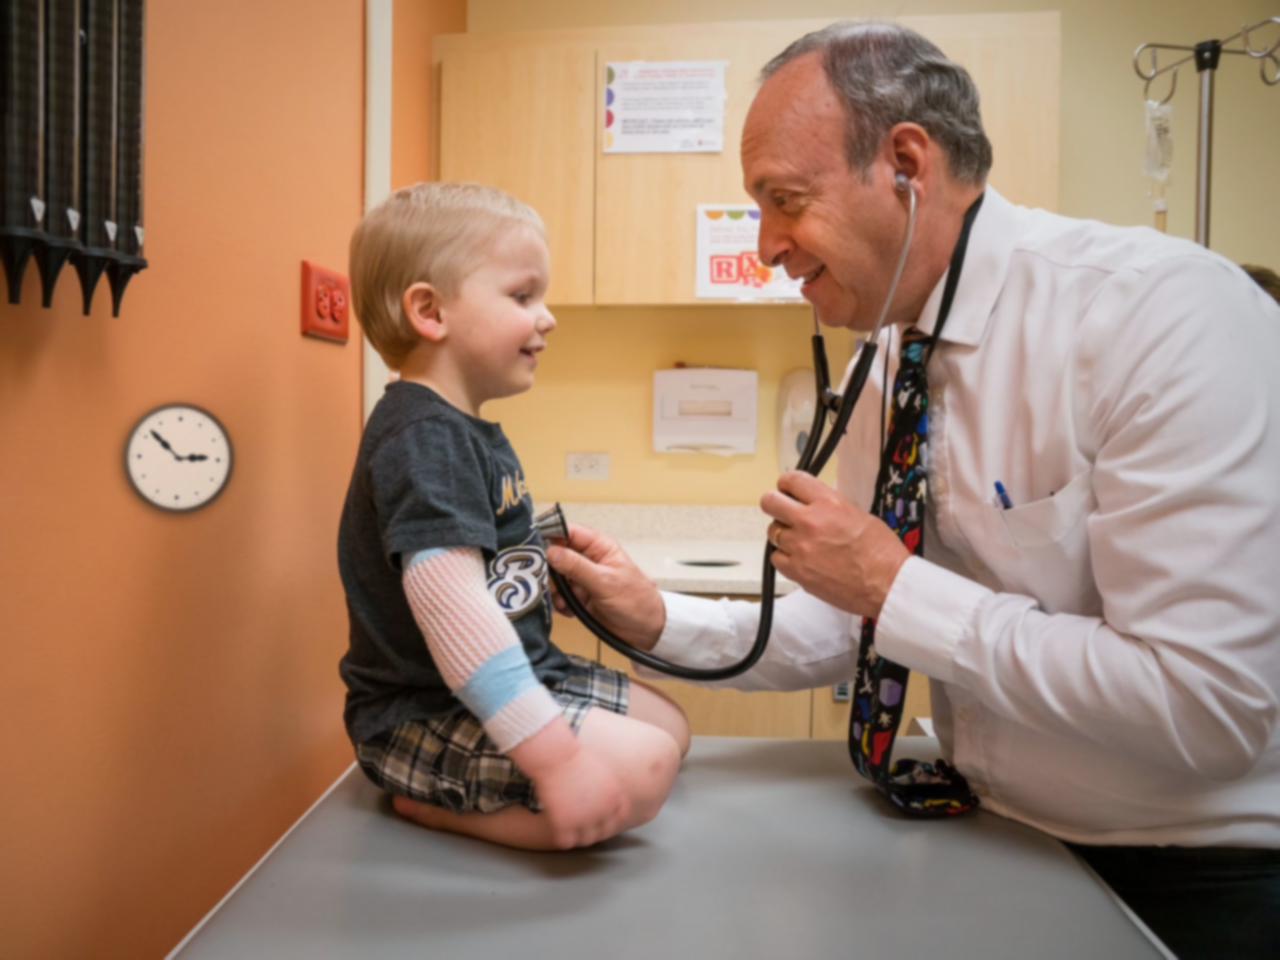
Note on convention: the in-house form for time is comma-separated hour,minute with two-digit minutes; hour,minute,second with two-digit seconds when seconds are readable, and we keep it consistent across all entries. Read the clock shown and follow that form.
2,52
